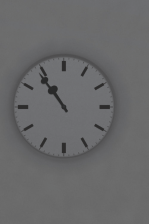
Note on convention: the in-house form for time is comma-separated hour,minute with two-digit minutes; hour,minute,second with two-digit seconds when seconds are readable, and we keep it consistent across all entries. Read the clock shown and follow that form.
10,54
